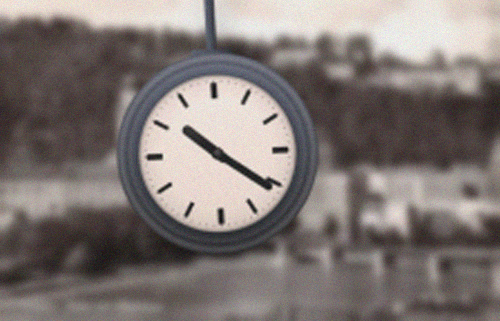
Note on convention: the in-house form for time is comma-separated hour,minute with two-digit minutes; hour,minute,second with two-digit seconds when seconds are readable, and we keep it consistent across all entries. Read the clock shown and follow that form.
10,21
